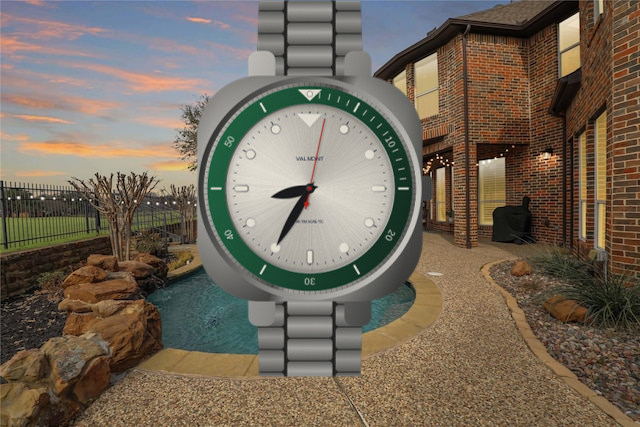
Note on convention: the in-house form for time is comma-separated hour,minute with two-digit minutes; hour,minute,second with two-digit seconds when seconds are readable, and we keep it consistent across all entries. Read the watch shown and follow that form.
8,35,02
